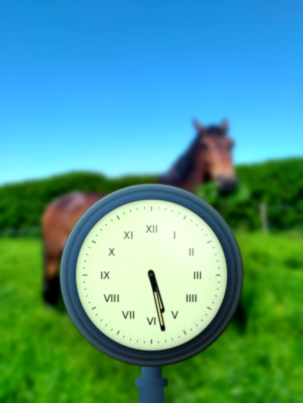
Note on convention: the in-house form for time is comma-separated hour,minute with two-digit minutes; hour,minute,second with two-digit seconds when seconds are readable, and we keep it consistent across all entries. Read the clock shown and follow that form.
5,28
